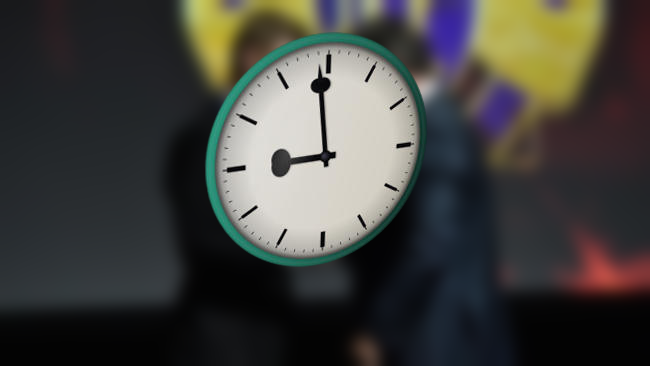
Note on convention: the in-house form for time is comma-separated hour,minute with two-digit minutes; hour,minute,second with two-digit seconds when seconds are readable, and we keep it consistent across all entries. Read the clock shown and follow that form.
8,59
